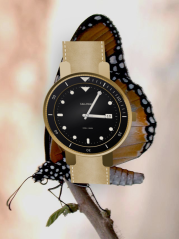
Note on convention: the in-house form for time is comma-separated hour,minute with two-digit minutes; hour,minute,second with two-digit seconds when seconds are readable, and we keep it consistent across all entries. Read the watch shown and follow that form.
3,05
